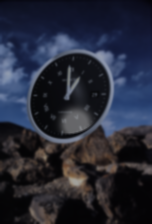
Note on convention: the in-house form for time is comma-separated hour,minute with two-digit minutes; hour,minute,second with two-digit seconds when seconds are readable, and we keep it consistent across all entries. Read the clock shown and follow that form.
12,59
